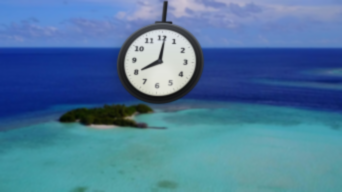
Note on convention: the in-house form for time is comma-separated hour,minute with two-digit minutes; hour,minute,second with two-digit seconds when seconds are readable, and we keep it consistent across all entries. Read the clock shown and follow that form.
8,01
